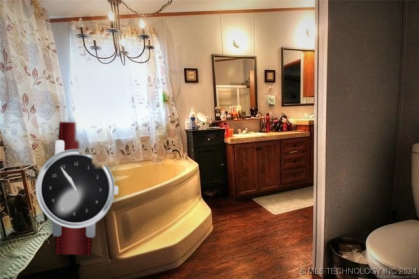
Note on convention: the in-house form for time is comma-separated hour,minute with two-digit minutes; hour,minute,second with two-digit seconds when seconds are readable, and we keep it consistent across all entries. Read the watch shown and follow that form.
10,54
